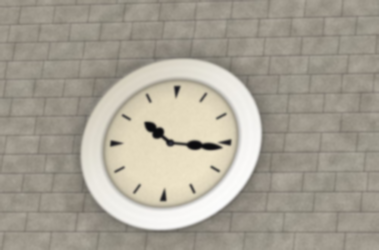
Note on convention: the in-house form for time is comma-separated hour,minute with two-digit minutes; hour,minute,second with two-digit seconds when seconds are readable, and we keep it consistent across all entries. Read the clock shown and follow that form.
10,16
